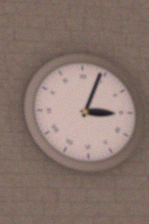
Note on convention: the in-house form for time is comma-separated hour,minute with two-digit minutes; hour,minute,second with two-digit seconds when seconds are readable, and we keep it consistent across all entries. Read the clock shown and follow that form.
3,04
